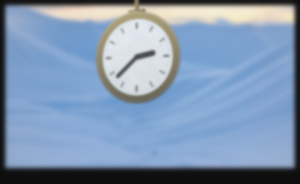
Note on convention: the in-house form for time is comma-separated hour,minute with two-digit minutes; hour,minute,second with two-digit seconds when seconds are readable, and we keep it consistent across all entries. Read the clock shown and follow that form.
2,38
